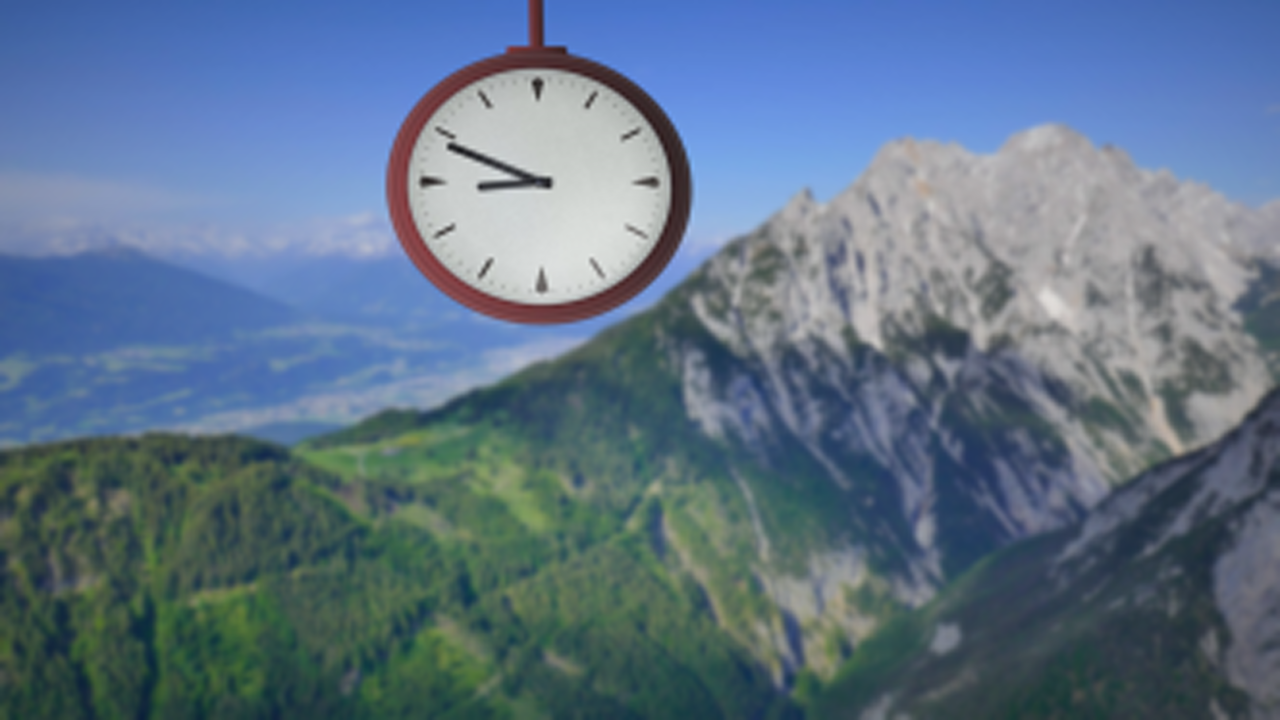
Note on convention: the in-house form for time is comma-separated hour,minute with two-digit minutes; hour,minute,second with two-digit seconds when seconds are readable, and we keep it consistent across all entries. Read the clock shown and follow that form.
8,49
